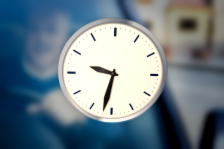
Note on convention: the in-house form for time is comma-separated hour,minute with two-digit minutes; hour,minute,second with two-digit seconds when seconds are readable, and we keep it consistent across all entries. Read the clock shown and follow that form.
9,32
